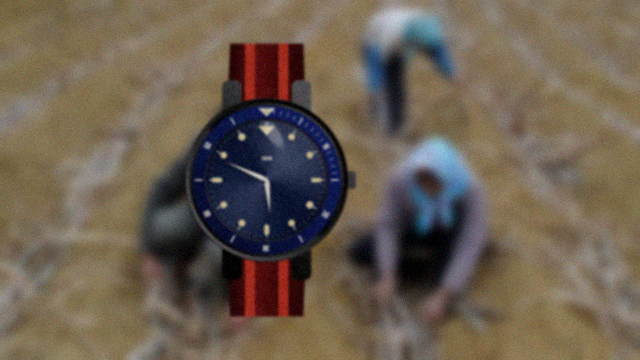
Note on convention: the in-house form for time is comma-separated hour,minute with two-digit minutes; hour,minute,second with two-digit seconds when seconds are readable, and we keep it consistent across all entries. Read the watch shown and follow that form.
5,49
